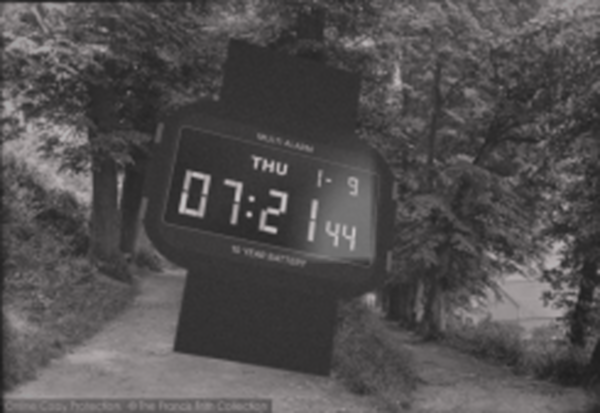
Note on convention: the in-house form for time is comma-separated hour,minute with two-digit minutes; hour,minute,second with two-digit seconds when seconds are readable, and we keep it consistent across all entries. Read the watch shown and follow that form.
7,21,44
